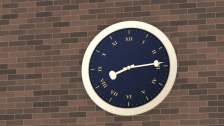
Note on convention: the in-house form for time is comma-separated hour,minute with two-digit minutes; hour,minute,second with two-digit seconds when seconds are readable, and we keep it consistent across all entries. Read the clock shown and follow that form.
8,14
